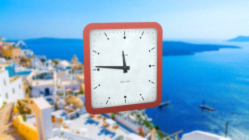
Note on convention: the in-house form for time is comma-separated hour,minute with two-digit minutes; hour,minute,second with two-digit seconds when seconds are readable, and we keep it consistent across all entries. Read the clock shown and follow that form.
11,46
